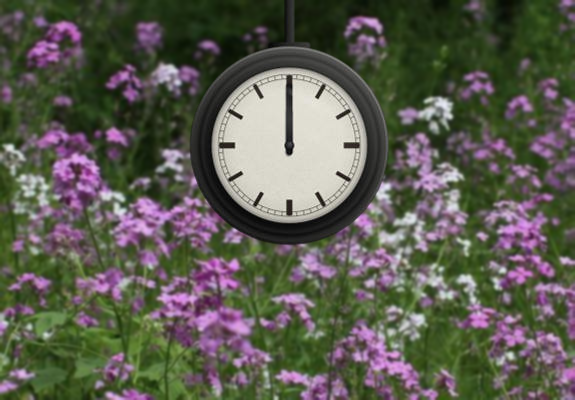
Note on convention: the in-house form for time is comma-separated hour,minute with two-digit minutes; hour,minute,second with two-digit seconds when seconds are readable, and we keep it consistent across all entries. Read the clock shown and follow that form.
12,00
